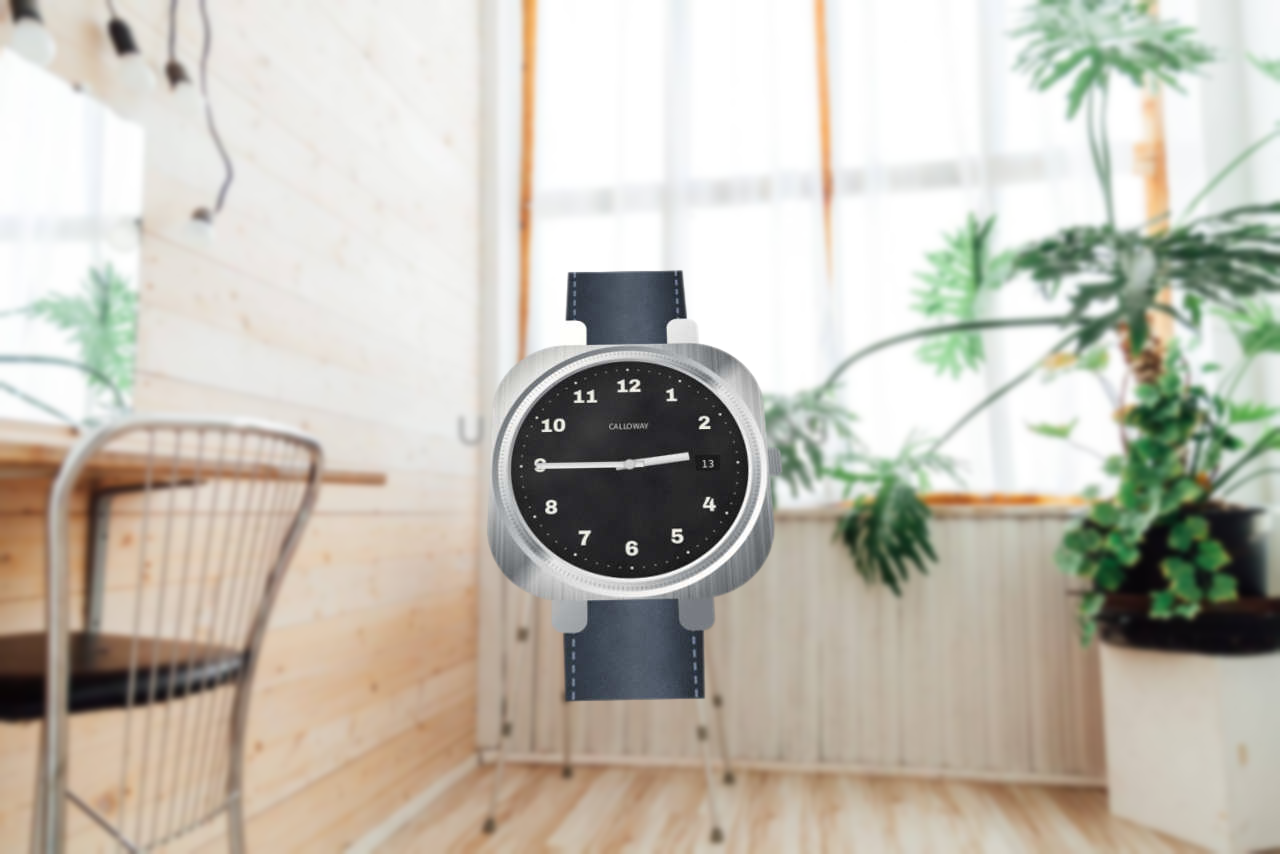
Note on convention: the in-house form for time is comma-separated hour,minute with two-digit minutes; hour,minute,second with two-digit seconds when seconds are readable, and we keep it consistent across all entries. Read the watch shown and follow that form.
2,45
